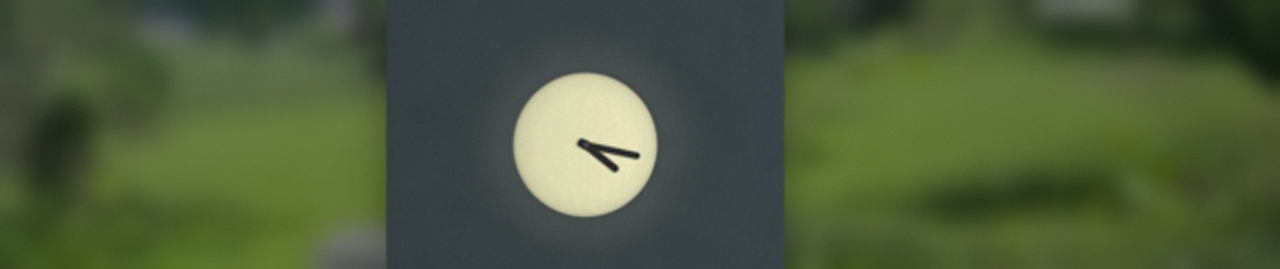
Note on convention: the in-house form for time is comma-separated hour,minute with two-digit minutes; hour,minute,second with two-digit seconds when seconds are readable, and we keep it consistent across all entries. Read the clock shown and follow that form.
4,17
